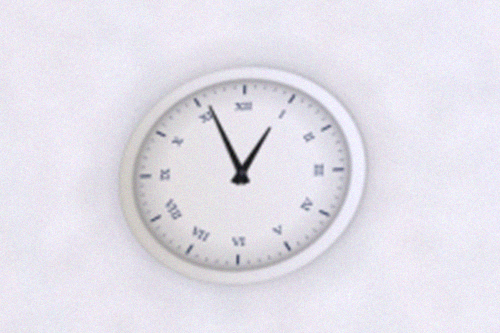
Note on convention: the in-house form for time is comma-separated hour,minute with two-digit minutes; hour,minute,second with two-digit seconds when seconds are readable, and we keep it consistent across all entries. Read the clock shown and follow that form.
12,56
